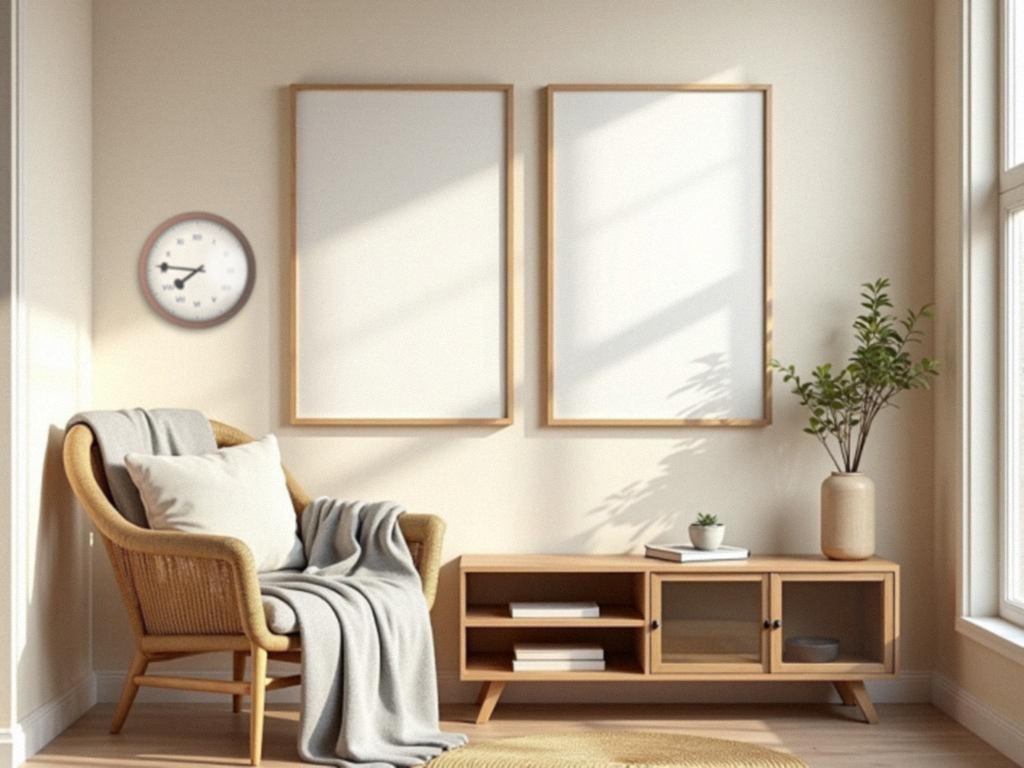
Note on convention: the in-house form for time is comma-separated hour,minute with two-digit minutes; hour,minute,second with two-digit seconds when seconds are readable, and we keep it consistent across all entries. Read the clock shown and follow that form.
7,46
